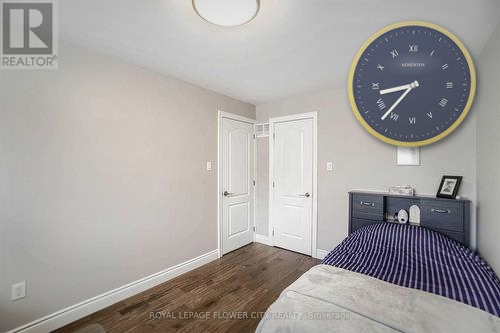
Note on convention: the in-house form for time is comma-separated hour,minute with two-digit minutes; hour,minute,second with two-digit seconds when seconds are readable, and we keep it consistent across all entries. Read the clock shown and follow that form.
8,37
